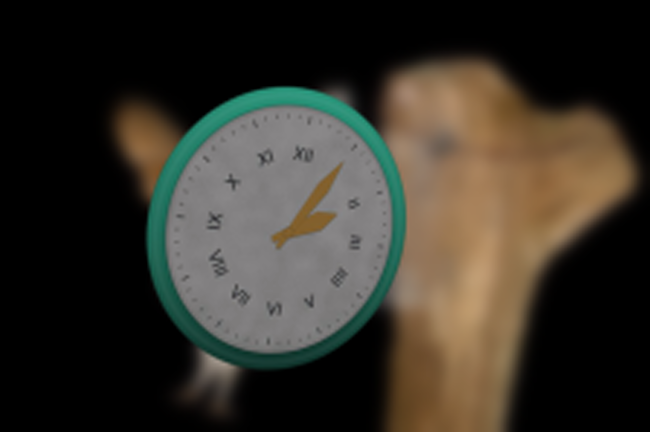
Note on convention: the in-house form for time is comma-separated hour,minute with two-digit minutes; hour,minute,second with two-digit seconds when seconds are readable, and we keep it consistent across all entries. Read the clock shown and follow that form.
2,05
